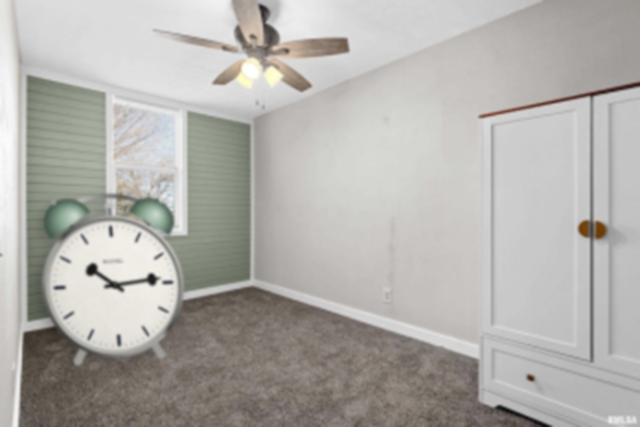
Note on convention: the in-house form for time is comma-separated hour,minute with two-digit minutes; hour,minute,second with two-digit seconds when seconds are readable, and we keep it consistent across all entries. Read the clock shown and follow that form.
10,14
